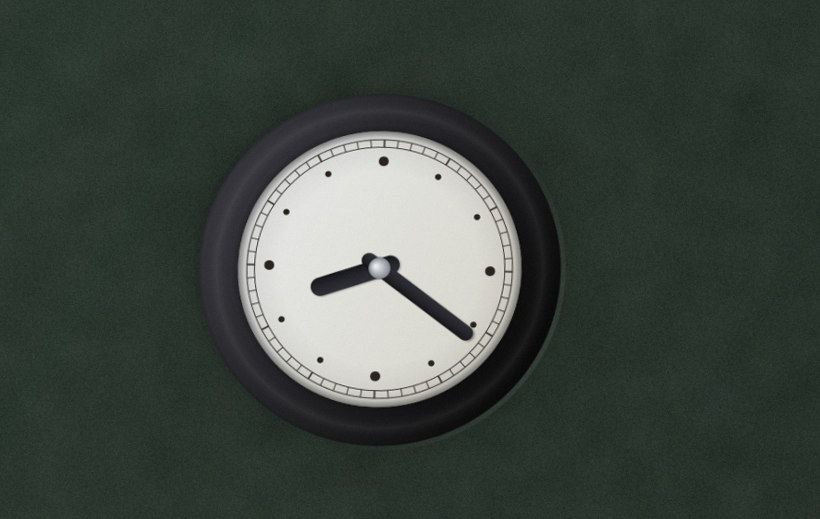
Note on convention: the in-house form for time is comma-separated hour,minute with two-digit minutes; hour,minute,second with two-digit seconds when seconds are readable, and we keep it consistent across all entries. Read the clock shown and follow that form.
8,21
